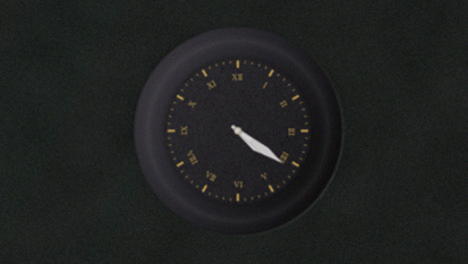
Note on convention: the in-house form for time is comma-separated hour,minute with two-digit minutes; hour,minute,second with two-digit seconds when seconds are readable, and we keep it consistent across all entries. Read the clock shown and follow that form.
4,21
